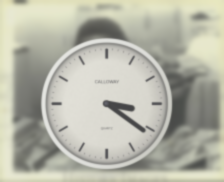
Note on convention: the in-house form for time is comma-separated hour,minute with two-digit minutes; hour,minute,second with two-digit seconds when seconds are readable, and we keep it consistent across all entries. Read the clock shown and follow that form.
3,21
